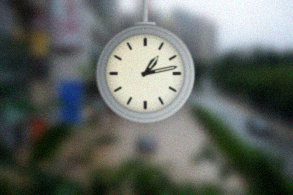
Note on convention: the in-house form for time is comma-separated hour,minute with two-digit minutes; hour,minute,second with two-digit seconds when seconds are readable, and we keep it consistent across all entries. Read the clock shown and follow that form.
1,13
